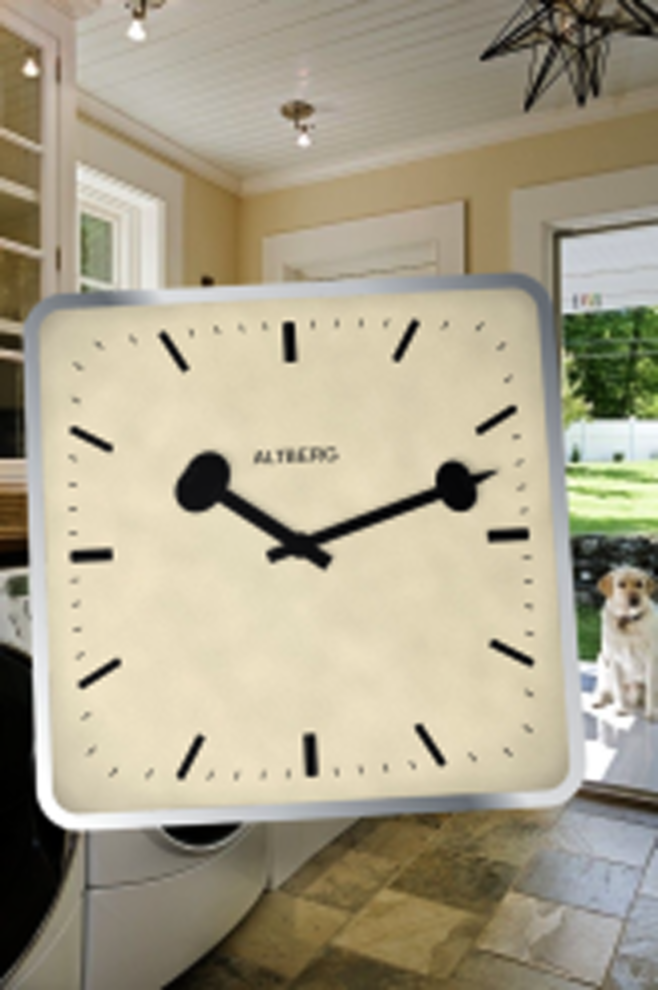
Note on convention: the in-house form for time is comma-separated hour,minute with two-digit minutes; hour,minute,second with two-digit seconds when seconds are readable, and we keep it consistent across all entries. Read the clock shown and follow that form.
10,12
